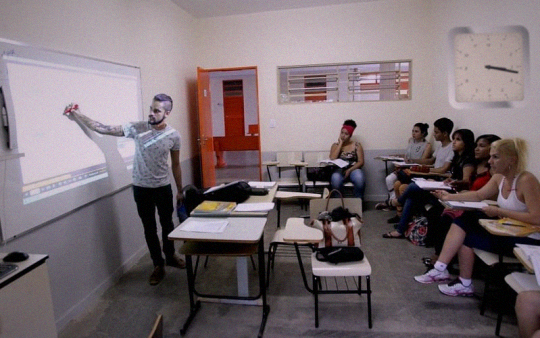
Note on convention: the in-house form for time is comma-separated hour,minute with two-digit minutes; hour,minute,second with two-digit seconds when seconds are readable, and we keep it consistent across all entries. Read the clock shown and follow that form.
3,17
